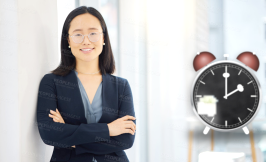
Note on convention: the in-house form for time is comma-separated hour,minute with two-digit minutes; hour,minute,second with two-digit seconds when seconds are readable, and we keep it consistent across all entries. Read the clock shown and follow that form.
2,00
